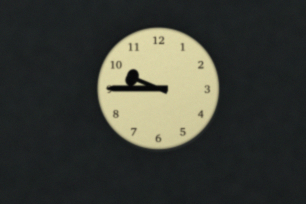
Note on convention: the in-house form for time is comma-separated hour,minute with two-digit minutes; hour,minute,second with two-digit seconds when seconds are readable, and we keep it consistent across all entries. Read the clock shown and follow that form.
9,45
